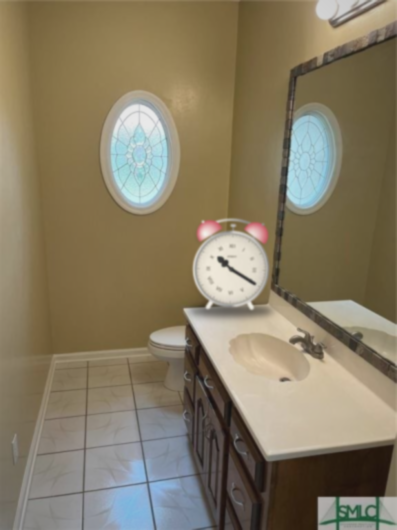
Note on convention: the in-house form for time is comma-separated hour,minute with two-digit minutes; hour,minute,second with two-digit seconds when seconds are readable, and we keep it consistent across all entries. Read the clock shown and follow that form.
10,20
